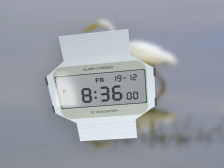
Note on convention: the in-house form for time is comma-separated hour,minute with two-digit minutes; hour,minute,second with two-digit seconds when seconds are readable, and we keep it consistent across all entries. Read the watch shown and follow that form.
8,36,00
